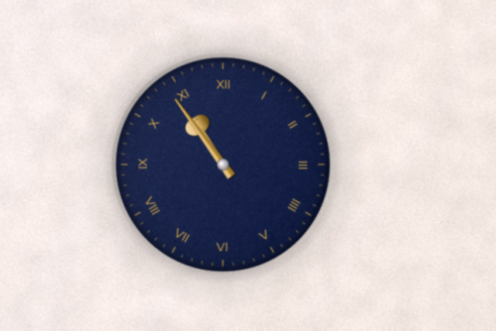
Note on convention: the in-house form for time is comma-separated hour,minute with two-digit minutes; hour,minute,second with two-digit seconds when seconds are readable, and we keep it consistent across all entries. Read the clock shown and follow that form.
10,54
